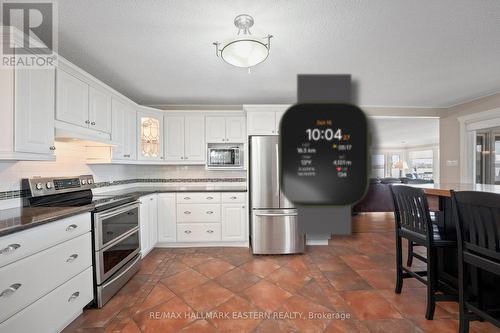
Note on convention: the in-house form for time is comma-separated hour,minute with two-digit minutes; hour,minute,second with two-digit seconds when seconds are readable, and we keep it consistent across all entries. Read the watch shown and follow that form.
10,04
